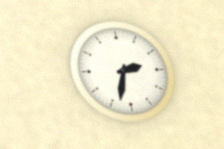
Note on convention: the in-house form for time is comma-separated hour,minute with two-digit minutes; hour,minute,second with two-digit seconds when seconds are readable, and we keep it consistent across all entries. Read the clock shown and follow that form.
2,33
